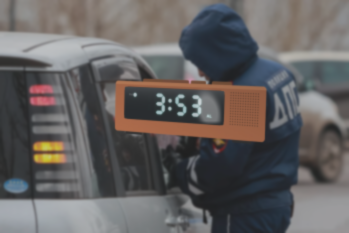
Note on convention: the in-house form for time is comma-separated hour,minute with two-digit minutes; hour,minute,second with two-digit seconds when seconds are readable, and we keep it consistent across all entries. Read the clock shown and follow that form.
3,53
